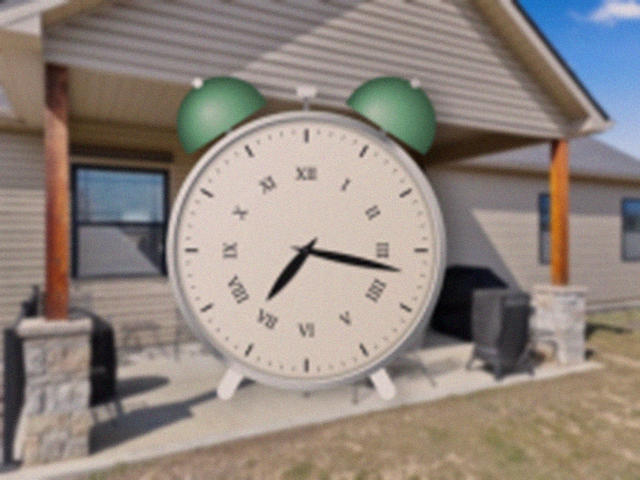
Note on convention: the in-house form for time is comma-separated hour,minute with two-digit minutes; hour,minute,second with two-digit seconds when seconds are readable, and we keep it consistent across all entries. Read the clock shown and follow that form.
7,17
